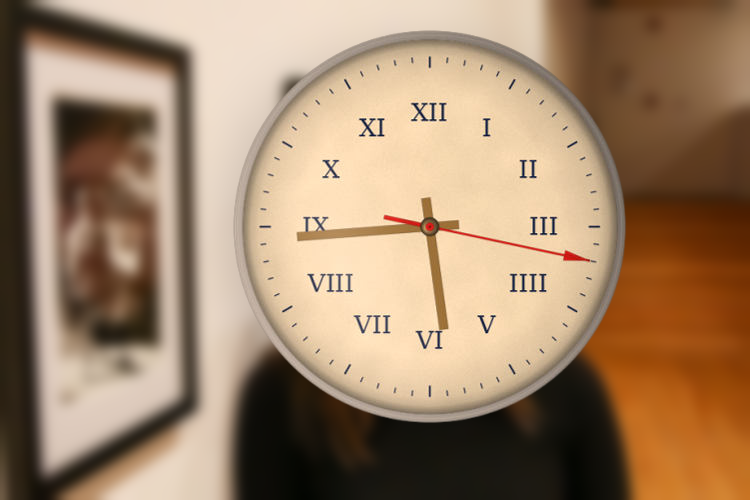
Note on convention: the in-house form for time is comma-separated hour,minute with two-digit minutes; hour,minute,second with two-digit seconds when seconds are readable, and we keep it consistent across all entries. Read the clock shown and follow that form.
5,44,17
